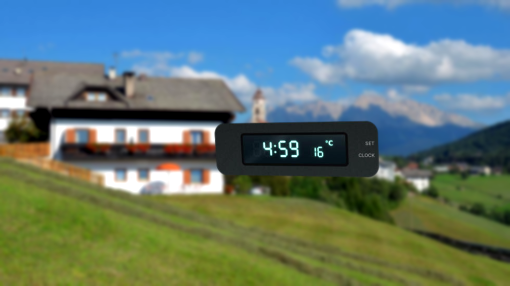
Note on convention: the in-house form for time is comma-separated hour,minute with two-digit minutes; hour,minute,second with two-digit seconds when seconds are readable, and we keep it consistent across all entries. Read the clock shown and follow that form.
4,59
